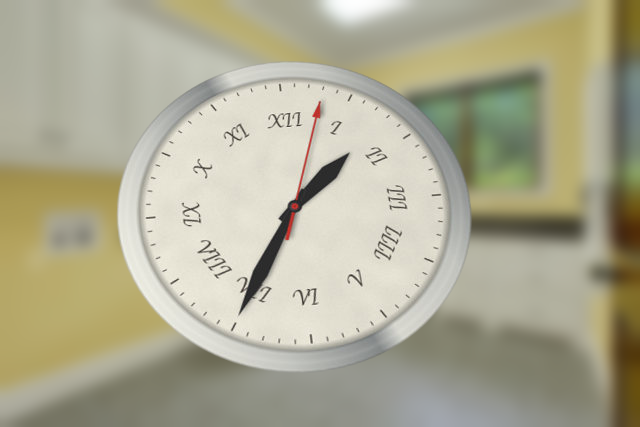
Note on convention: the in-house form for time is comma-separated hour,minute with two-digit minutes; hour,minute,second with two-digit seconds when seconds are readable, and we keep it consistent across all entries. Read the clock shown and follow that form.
1,35,03
